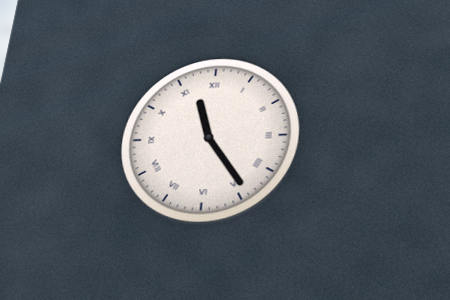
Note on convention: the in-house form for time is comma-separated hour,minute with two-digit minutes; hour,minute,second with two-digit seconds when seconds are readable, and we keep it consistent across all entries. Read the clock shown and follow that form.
11,24
